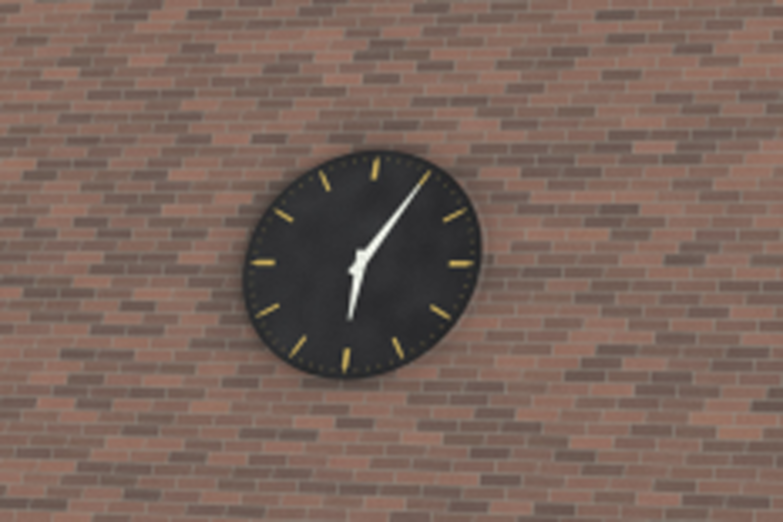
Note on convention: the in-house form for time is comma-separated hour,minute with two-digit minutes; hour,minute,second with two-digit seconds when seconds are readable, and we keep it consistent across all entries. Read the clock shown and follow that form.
6,05
